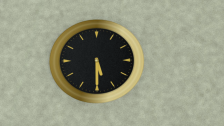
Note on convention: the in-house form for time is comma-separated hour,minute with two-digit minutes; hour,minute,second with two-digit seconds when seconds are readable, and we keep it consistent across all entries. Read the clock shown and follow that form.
5,30
